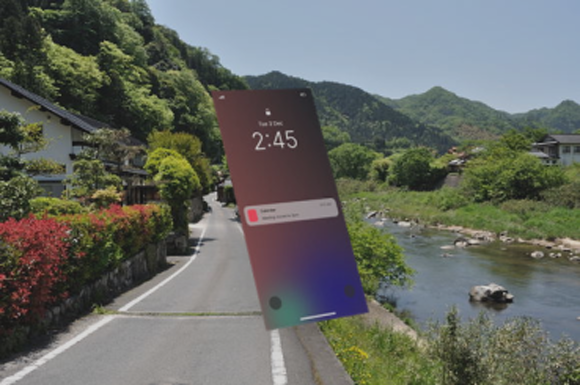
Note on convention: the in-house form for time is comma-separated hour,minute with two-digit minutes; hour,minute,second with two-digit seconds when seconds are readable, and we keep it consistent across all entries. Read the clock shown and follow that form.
2,45
